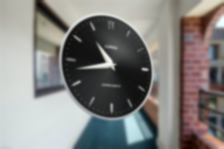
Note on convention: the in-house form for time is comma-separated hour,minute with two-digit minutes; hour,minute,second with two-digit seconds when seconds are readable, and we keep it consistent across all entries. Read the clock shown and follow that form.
10,43
